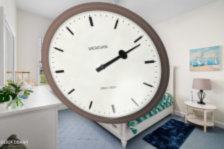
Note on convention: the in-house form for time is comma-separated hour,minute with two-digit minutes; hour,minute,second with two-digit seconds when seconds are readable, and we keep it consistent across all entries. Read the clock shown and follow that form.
2,11
